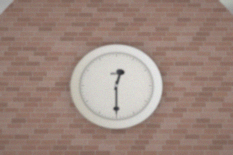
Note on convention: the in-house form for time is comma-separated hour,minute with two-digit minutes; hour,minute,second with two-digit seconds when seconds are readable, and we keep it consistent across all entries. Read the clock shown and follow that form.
12,30
